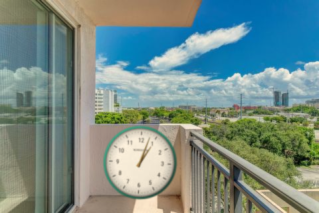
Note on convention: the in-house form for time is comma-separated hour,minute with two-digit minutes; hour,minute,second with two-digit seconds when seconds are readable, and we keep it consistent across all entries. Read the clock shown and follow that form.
1,03
